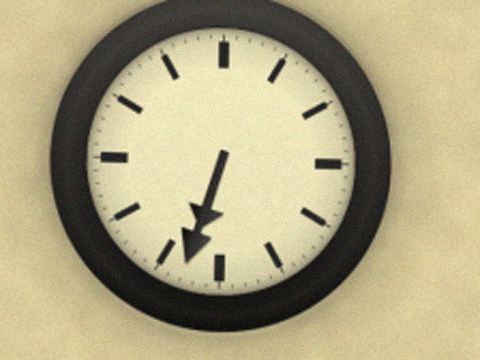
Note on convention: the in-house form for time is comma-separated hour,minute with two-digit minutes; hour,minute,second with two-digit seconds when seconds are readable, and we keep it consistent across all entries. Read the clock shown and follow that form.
6,33
